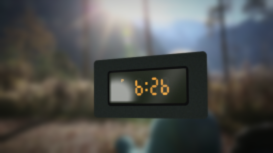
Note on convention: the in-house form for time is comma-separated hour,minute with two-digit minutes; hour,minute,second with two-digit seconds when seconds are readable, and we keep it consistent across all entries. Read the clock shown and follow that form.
6,26
